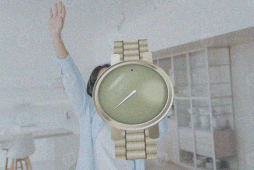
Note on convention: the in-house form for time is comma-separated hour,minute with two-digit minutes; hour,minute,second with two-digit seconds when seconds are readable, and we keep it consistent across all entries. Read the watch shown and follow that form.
7,38
